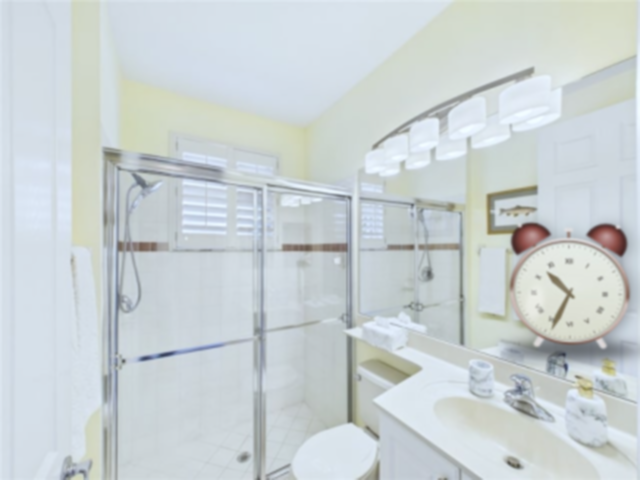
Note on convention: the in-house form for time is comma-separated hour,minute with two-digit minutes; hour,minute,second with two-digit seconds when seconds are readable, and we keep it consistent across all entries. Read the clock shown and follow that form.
10,34
